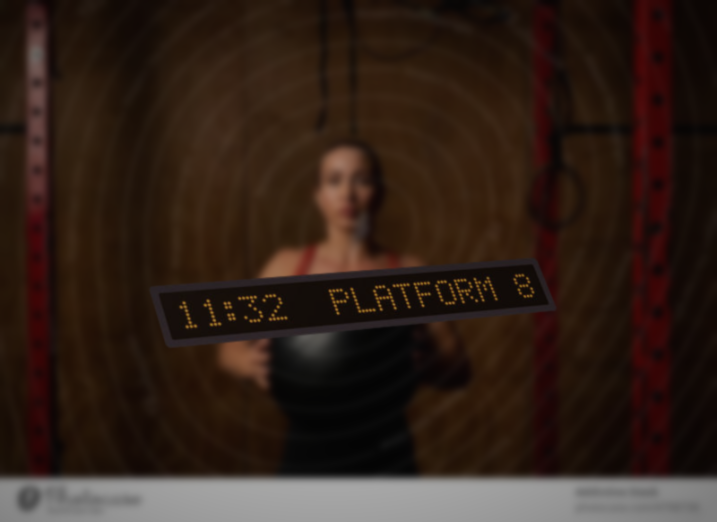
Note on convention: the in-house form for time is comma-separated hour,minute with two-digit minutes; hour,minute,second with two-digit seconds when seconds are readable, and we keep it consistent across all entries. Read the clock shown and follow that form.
11,32
